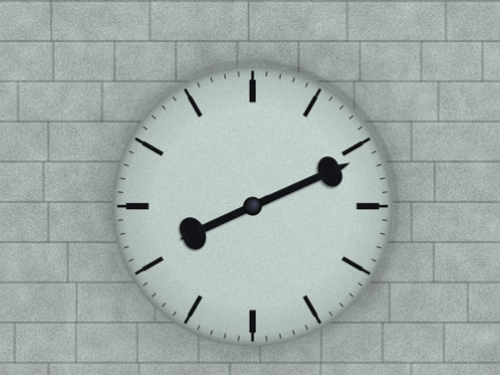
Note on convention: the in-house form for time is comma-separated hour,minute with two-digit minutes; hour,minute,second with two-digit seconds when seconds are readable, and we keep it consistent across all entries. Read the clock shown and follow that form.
8,11
